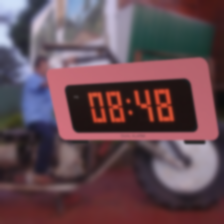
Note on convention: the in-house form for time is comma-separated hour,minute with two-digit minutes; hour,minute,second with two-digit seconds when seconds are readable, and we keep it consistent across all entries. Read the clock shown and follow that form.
8,48
